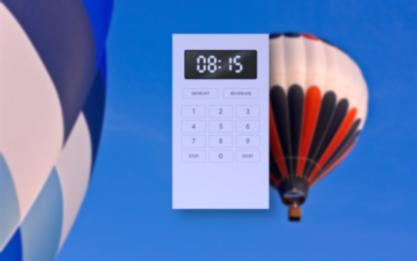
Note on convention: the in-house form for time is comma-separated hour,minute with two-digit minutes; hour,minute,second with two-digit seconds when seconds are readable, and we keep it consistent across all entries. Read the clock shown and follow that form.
8,15
